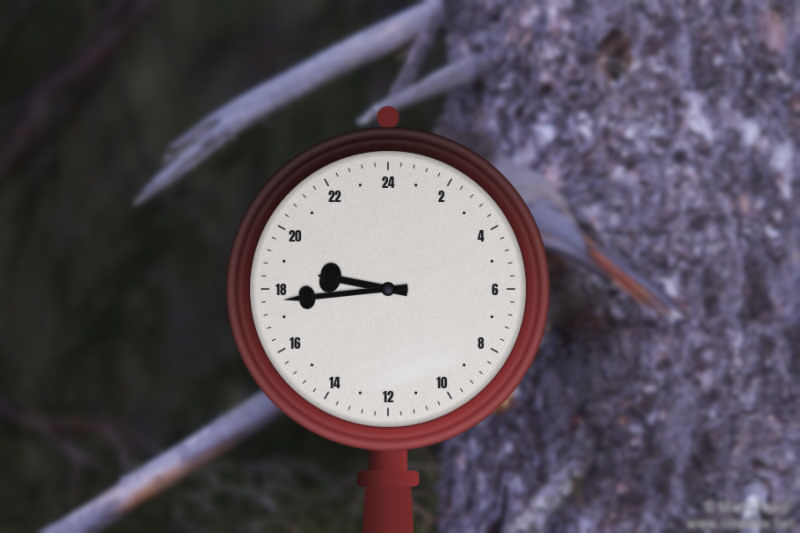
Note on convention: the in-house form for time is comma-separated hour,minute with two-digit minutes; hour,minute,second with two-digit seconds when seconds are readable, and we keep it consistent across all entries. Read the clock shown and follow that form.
18,44
